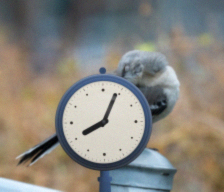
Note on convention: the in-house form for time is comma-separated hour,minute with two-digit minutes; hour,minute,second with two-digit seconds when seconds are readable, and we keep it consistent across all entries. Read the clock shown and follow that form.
8,04
